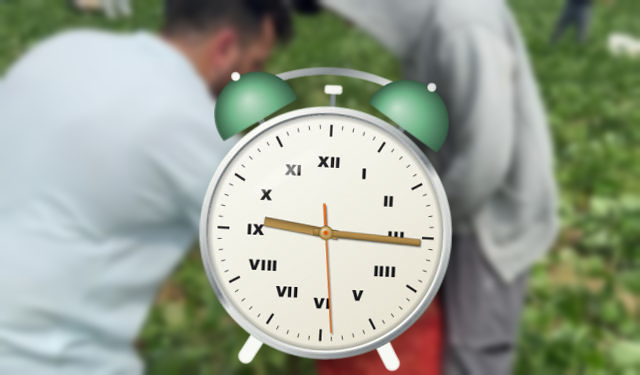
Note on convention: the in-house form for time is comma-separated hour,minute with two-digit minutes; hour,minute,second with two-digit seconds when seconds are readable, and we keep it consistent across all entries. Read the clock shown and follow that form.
9,15,29
